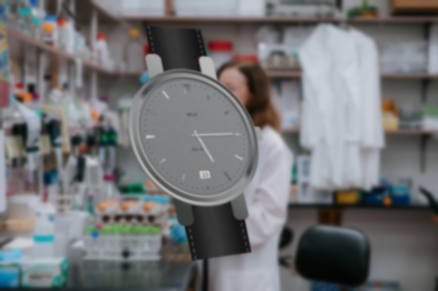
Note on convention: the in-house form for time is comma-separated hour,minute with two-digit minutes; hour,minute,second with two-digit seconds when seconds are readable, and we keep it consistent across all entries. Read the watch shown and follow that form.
5,15
